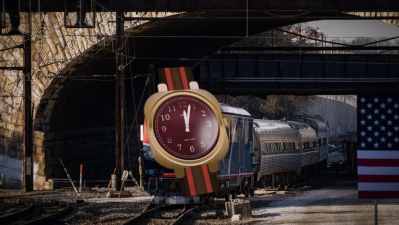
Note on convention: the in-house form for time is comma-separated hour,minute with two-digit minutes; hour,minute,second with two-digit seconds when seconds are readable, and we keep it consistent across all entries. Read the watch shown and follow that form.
12,03
